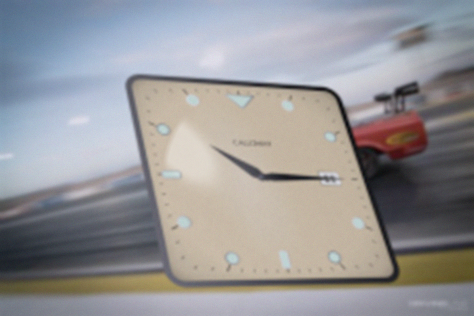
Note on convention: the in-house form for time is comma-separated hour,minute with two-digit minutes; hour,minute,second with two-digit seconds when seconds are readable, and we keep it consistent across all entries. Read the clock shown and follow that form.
10,15
